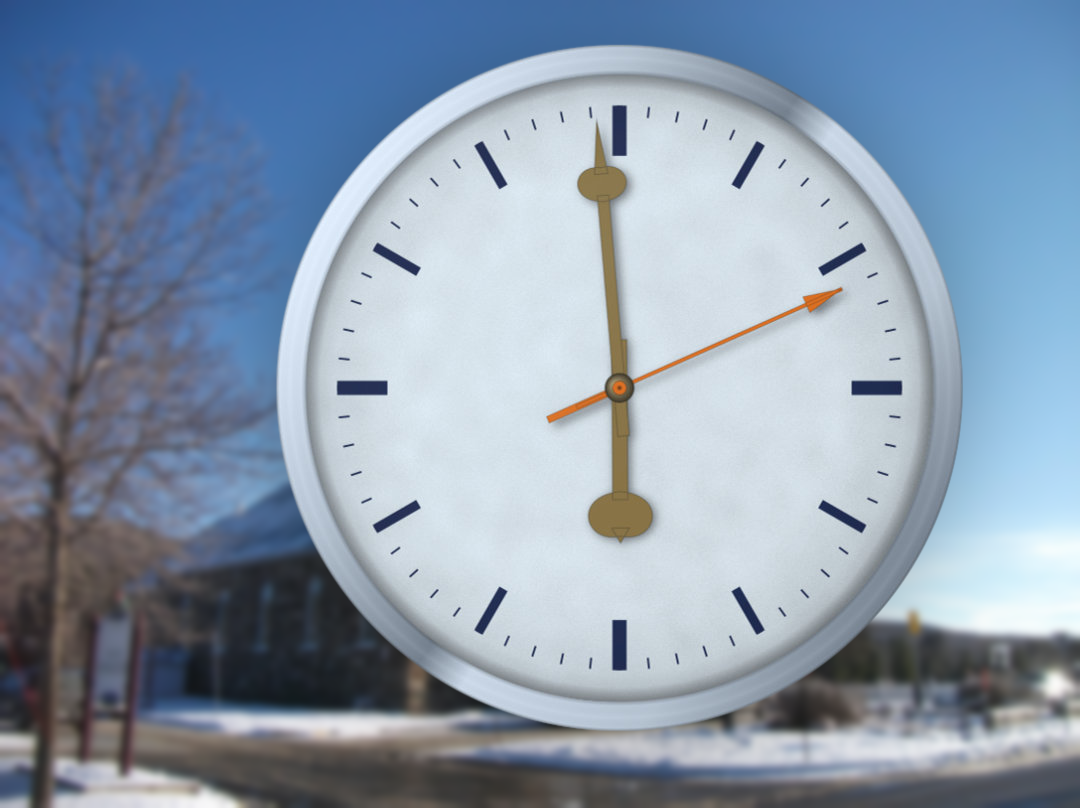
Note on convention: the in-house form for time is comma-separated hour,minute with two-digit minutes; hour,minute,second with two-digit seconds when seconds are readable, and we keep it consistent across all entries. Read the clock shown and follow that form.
5,59,11
